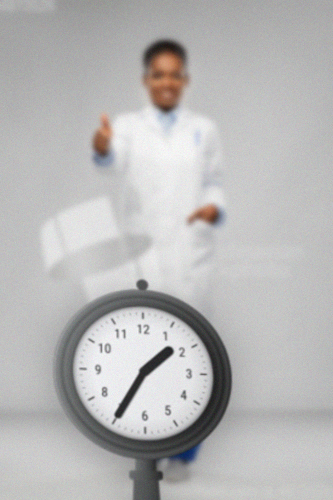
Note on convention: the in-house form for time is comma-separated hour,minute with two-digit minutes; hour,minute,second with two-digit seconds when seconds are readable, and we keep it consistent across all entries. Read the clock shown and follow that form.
1,35
